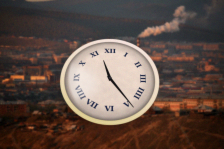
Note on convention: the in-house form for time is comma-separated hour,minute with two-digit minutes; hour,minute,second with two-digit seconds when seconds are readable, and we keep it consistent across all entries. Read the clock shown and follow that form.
11,24
